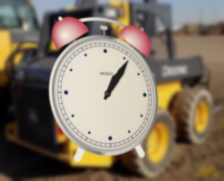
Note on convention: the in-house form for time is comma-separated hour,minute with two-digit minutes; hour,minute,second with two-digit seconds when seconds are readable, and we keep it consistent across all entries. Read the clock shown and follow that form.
1,06
